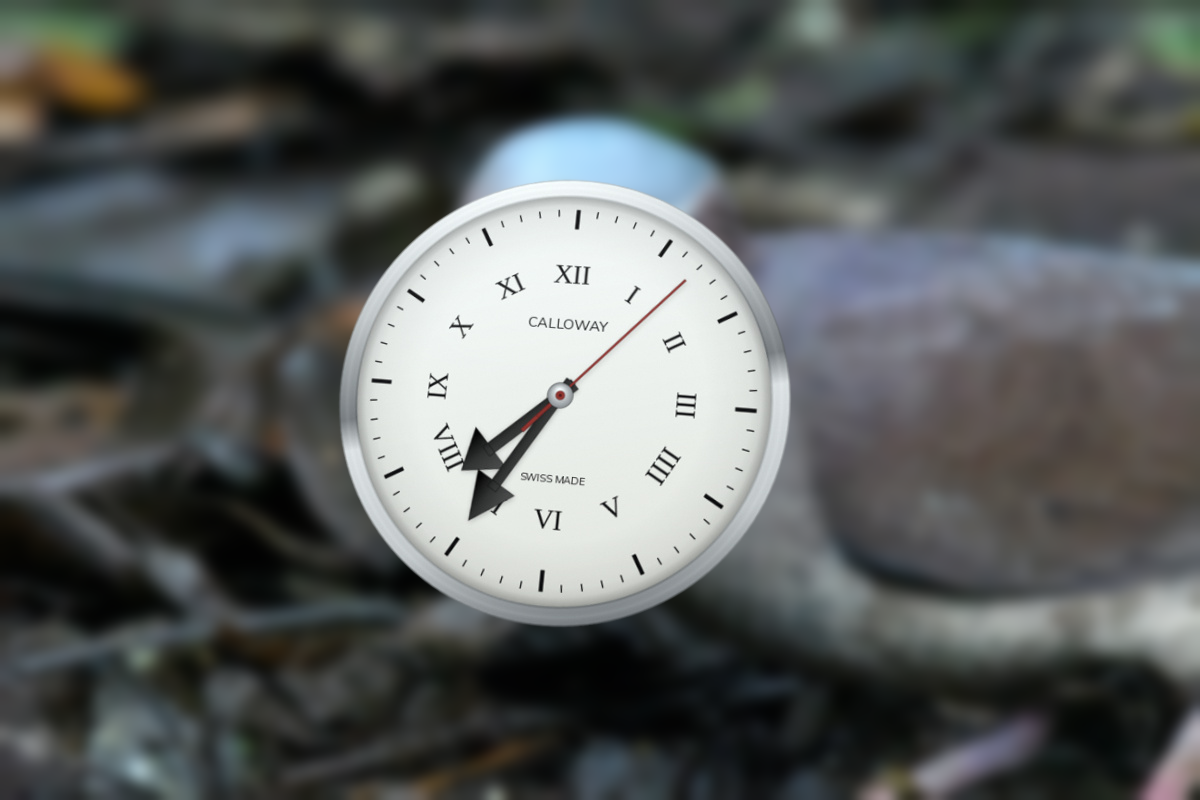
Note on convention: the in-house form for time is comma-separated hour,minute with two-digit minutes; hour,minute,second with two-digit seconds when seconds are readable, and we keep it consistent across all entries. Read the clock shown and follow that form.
7,35,07
